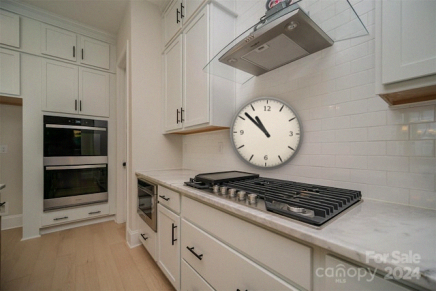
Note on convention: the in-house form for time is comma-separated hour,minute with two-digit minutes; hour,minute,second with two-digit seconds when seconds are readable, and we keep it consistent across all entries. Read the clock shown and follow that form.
10,52
